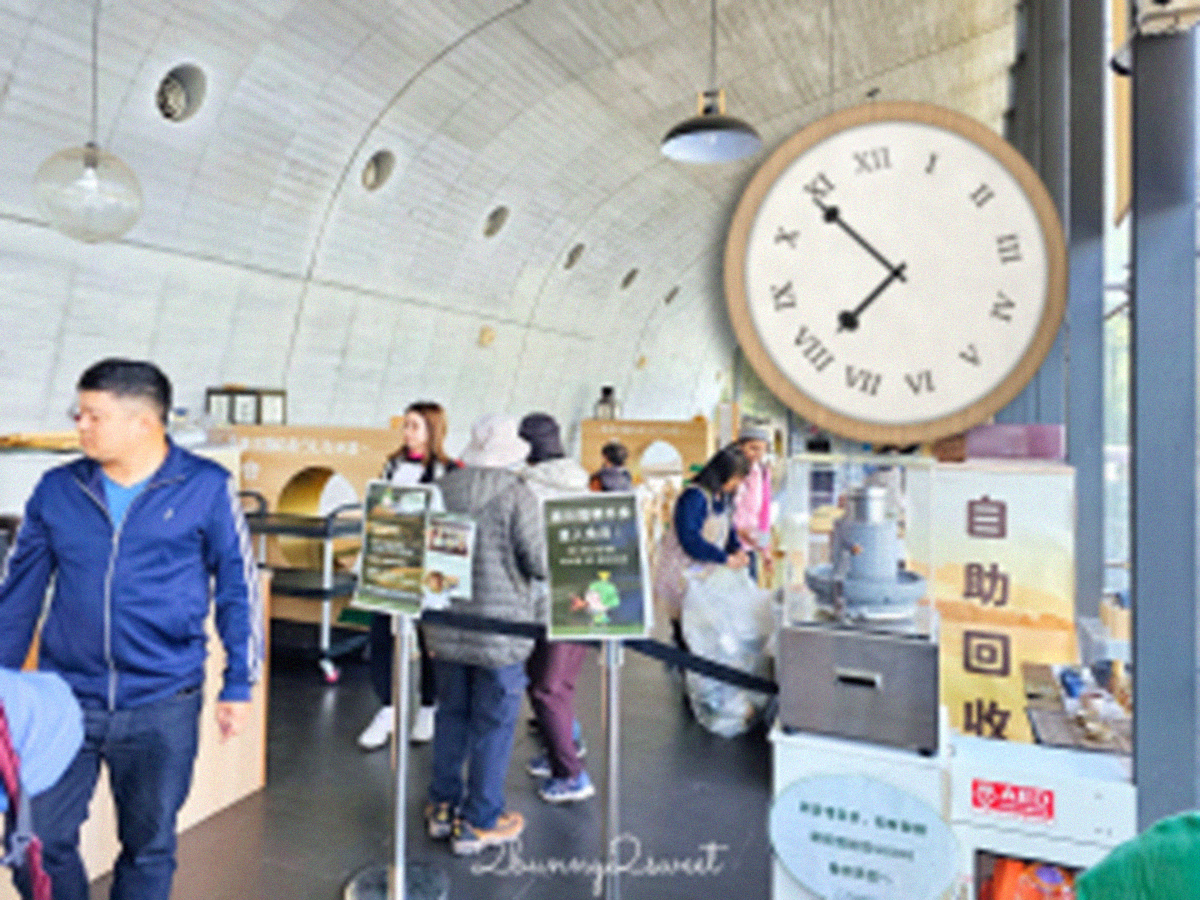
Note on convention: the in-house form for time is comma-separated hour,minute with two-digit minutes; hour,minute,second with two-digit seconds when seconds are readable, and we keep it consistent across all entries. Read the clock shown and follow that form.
7,54
